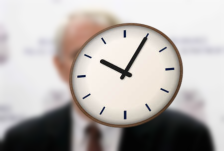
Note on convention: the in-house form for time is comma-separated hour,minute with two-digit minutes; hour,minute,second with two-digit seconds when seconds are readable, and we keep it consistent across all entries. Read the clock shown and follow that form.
10,05
